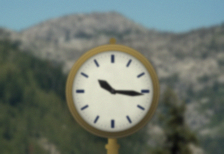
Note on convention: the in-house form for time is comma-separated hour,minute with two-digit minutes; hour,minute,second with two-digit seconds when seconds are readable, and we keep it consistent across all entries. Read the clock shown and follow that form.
10,16
